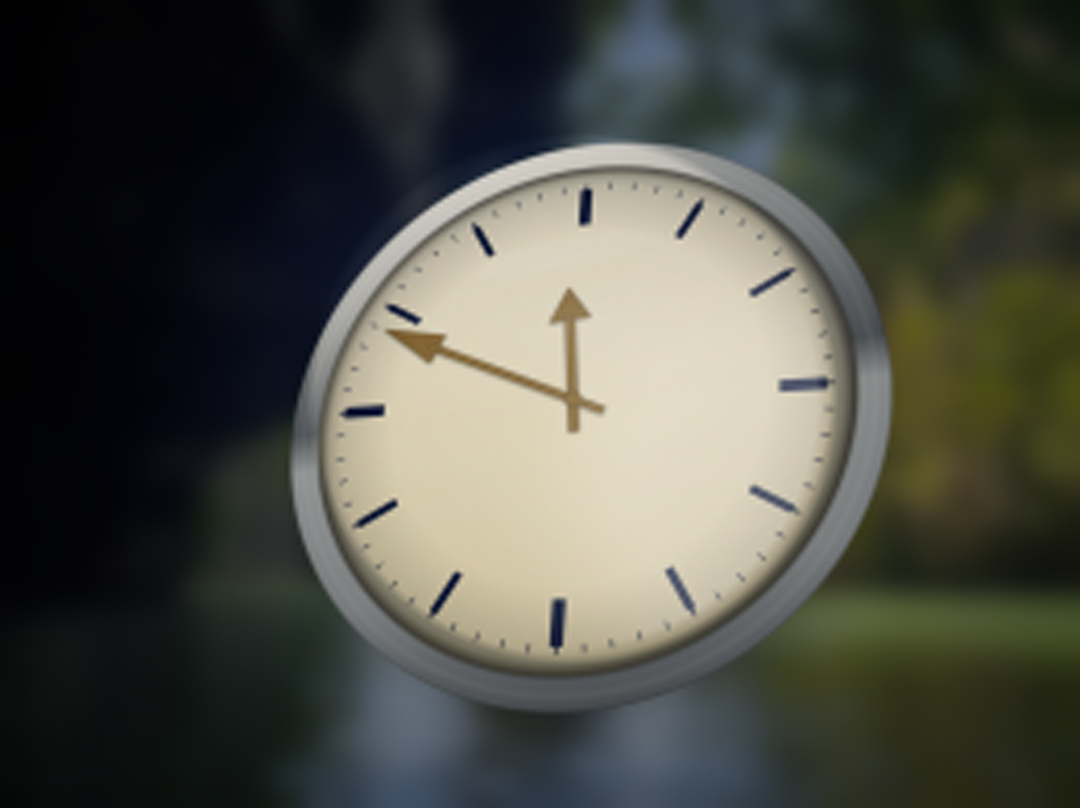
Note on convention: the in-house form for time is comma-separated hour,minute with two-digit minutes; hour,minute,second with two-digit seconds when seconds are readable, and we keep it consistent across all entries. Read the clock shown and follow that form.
11,49
